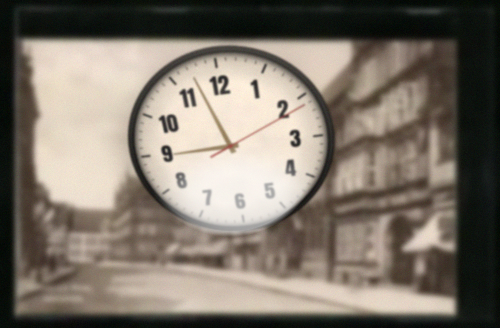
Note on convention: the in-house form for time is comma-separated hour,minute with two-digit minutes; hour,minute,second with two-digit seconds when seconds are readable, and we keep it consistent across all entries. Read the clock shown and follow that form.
8,57,11
